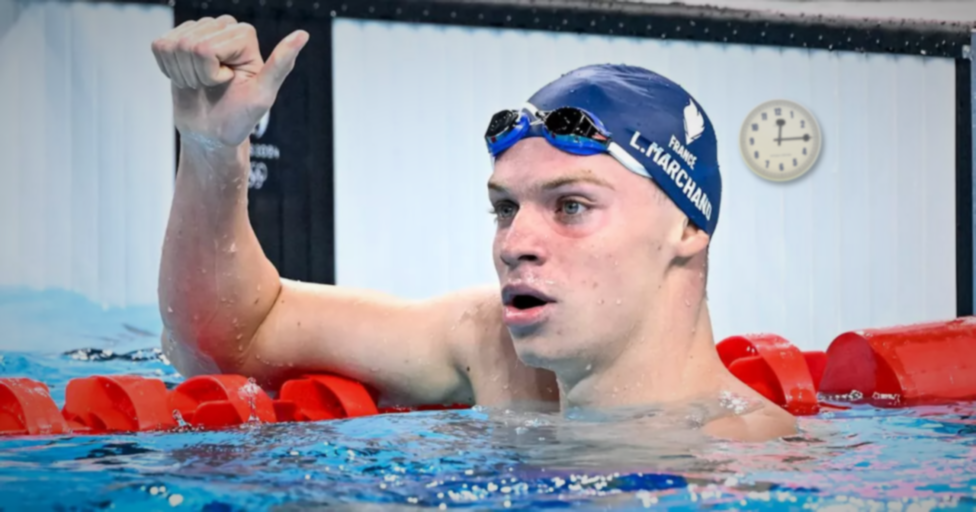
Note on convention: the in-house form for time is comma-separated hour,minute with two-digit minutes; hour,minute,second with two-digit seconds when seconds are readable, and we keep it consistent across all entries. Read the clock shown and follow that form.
12,15
